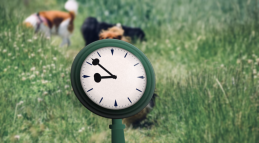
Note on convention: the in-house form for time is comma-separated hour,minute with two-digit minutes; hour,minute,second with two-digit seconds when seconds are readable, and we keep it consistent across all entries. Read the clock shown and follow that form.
8,52
